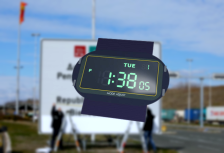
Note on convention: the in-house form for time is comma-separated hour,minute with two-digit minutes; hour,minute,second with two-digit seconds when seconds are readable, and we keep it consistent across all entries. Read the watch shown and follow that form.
1,38,05
